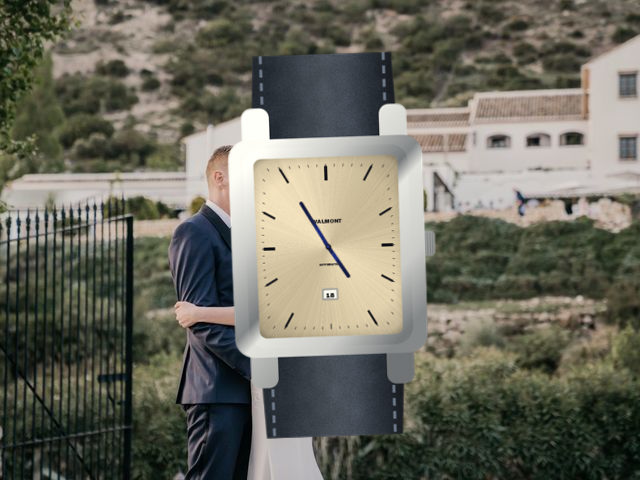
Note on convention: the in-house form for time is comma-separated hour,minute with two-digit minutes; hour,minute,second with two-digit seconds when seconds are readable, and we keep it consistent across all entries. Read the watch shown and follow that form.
4,55
